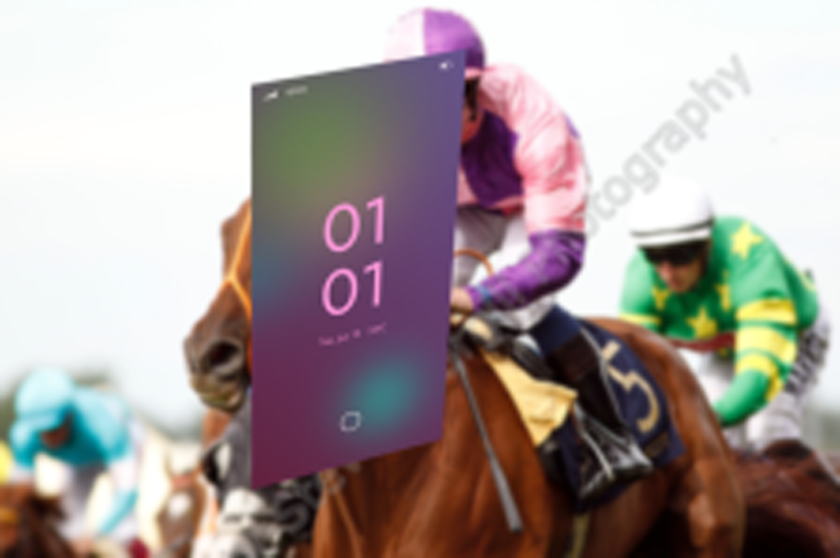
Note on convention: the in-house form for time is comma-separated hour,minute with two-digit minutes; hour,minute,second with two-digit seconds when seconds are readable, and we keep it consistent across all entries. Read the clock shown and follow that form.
1,01
